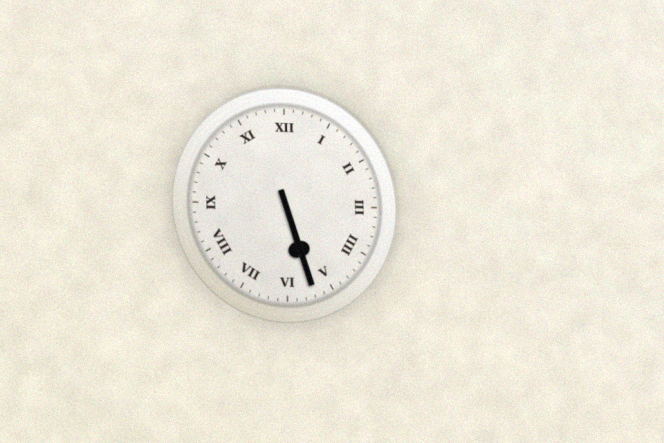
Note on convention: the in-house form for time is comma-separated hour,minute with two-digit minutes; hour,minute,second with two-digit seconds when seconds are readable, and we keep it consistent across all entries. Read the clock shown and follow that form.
5,27
